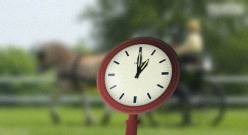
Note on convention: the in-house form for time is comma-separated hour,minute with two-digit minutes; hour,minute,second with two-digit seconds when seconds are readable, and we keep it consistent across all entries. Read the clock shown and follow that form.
1,00
